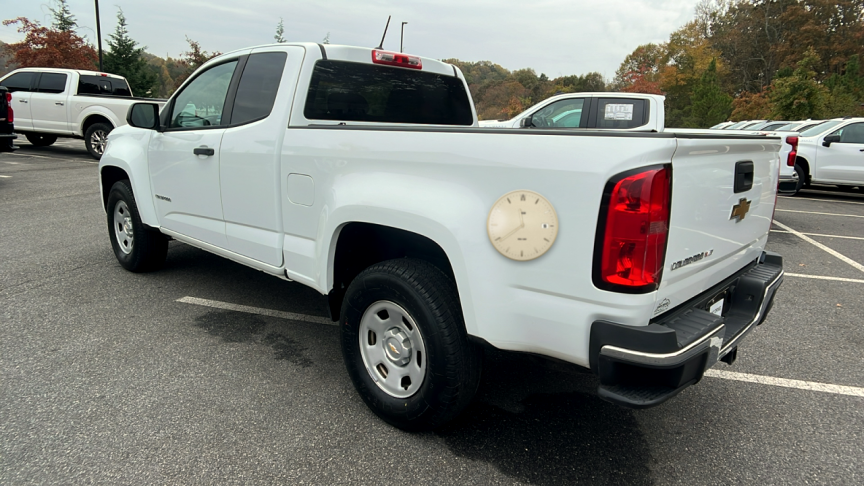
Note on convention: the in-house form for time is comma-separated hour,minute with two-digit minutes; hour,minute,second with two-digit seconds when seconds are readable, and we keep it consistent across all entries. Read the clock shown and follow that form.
11,39
